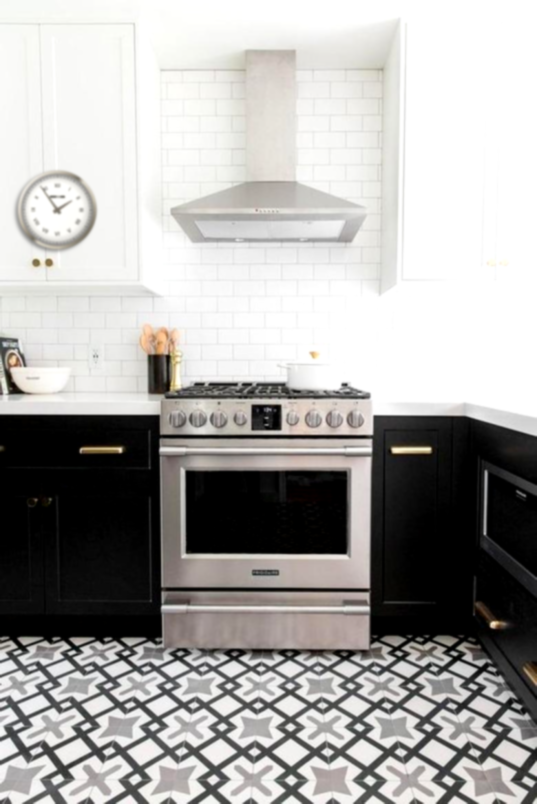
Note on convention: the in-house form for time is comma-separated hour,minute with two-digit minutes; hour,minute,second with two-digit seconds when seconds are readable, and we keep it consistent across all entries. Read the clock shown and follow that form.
1,54
